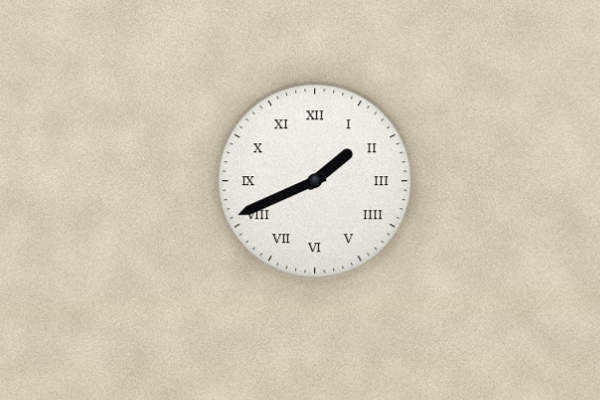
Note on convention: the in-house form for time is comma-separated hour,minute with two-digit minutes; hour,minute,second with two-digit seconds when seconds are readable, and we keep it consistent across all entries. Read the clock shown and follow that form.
1,41
